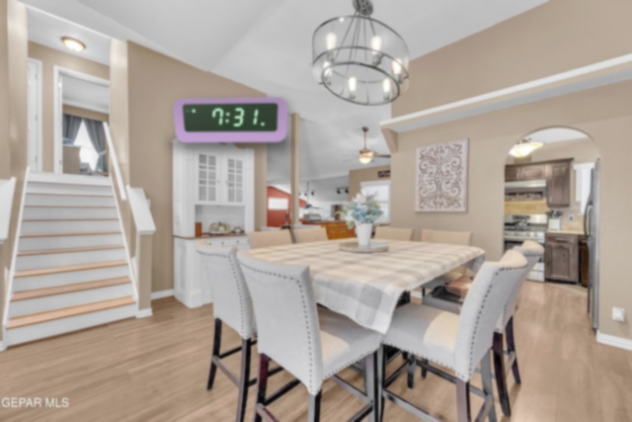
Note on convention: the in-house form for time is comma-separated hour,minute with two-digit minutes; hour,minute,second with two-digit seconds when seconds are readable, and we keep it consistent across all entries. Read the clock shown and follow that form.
7,31
